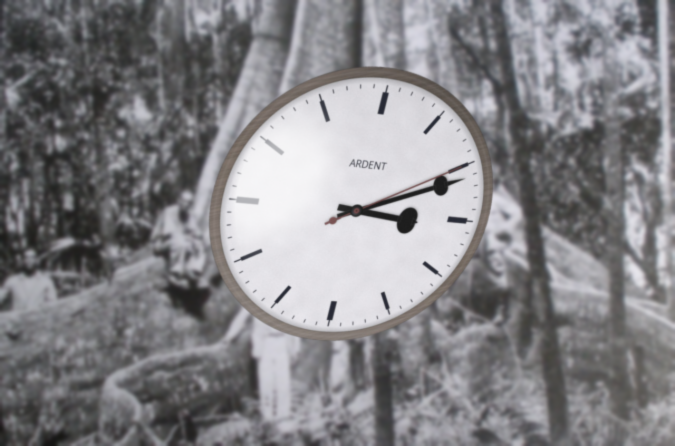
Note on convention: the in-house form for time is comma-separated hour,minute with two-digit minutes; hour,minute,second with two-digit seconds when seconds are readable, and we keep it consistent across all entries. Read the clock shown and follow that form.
3,11,10
